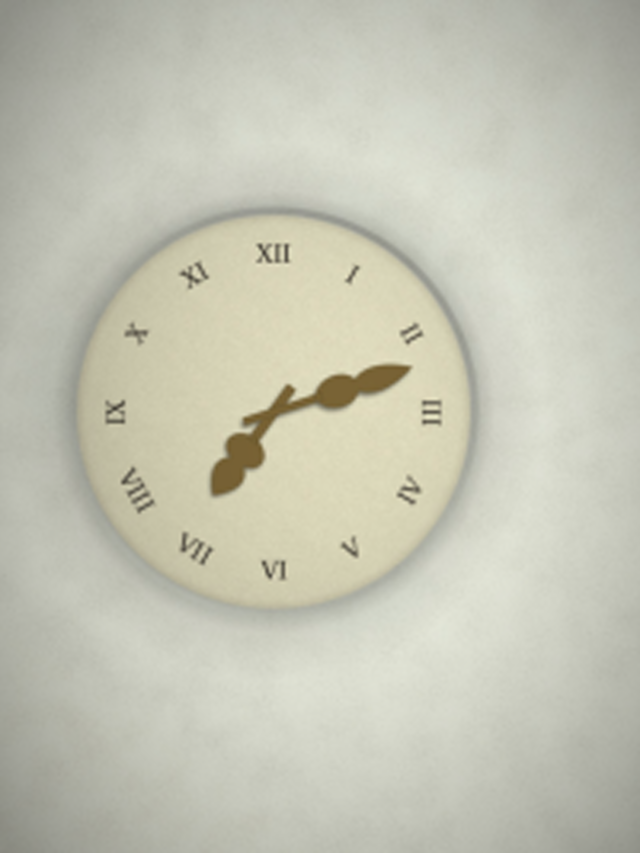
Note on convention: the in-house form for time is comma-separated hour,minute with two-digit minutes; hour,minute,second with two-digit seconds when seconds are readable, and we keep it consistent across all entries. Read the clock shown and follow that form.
7,12
